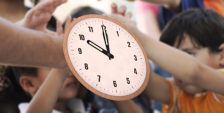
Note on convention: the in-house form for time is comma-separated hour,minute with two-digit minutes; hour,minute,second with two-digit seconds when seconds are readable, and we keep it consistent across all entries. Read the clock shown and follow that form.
10,00
